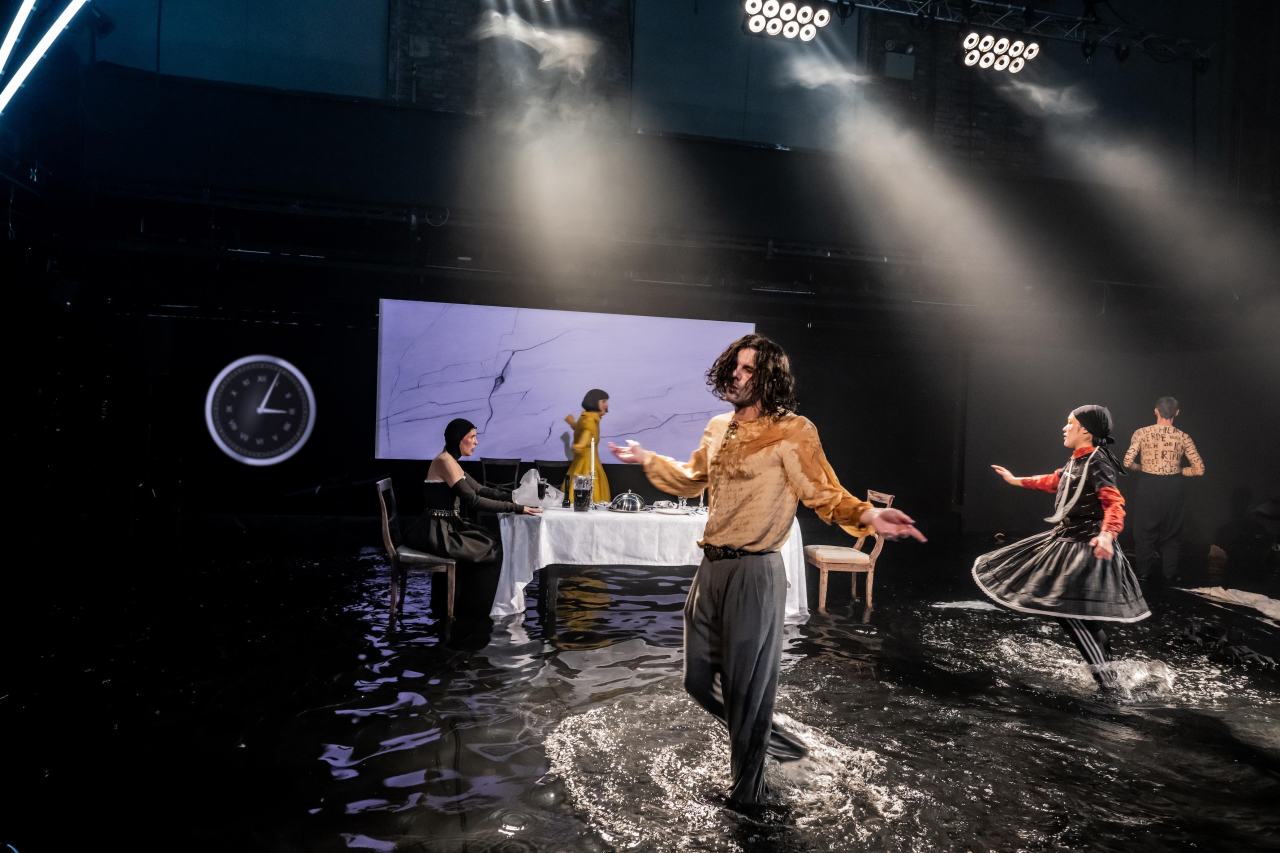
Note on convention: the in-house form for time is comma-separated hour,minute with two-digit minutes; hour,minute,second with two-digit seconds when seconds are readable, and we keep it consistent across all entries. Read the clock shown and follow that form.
3,04
